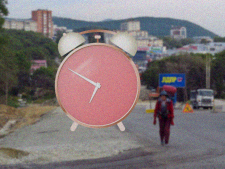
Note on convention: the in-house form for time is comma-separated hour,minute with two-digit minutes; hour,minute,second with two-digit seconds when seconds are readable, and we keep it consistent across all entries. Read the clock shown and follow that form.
6,50
